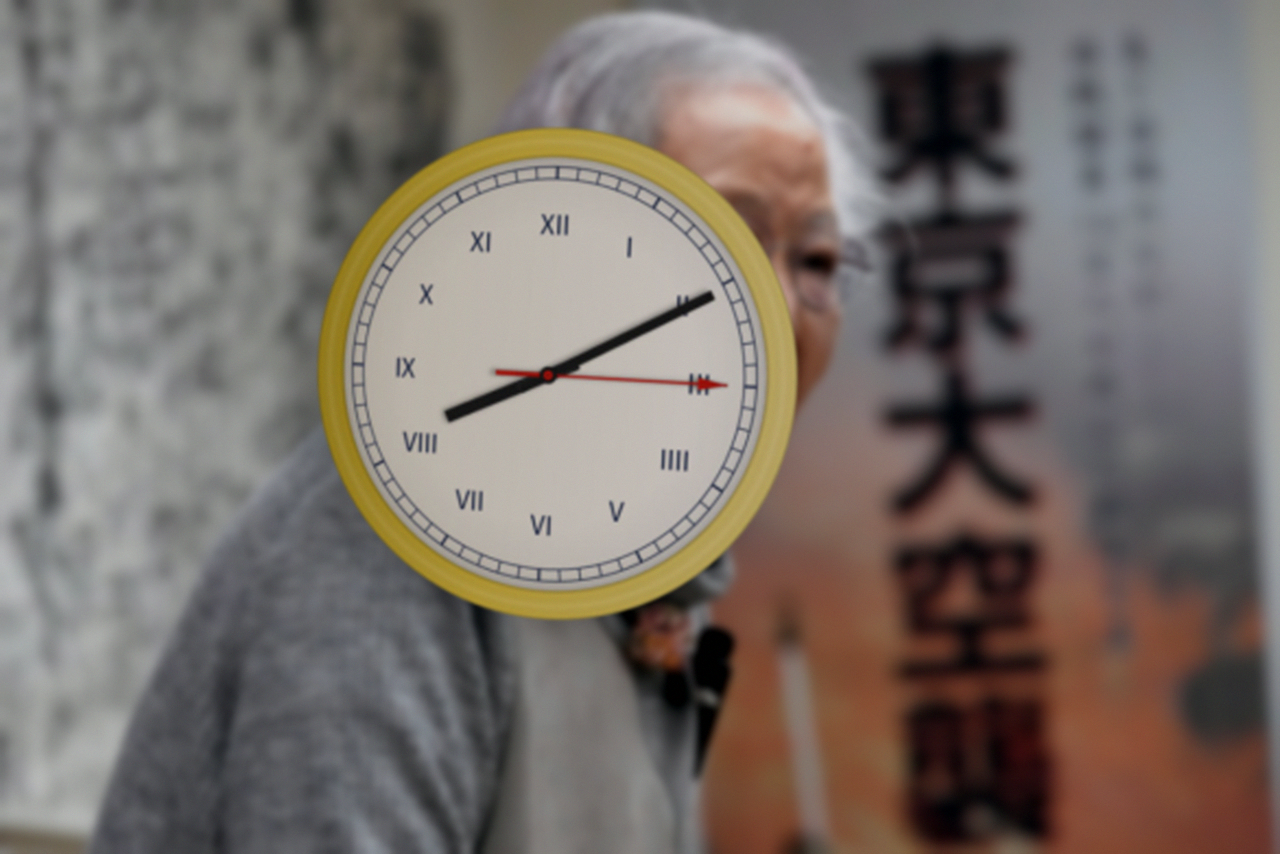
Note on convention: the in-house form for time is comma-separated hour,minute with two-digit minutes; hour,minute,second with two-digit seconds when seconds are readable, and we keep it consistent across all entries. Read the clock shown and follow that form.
8,10,15
